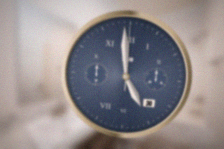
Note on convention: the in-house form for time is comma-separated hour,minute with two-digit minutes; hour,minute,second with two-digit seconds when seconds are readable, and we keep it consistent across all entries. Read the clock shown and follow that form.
4,59
